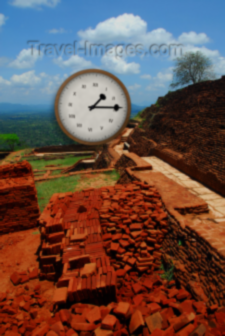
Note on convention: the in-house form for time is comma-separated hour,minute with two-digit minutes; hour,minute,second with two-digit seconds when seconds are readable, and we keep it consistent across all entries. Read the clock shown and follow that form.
1,14
